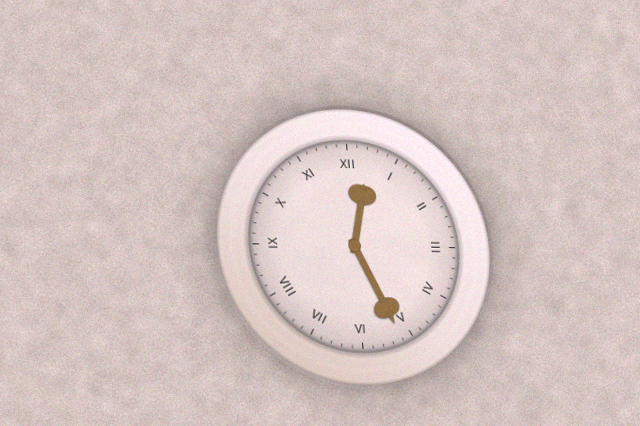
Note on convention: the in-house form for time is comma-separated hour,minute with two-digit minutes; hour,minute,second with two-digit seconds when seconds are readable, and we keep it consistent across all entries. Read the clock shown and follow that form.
12,26
